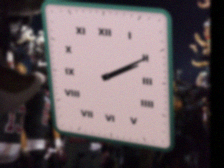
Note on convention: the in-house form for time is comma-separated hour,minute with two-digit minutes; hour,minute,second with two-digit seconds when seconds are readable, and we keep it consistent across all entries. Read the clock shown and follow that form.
2,10
